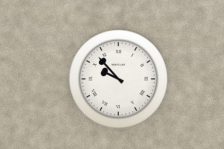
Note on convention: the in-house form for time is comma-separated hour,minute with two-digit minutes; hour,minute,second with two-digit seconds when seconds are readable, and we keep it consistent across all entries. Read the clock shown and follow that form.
9,53
